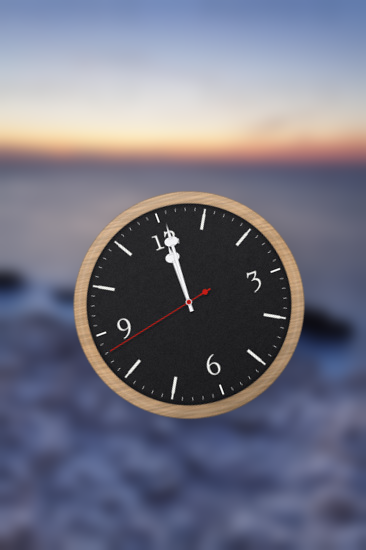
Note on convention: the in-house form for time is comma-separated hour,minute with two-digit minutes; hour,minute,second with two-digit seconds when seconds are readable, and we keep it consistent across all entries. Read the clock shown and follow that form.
12,00,43
